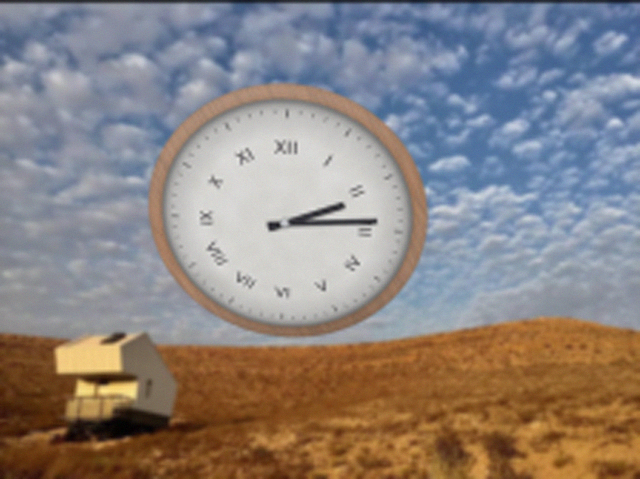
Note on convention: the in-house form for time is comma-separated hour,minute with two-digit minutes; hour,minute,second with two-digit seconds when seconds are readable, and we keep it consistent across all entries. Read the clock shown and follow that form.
2,14
